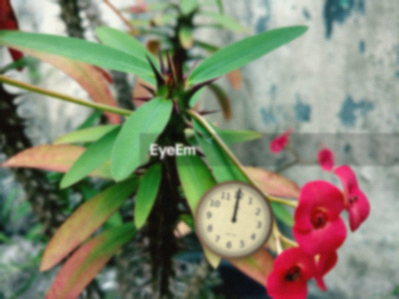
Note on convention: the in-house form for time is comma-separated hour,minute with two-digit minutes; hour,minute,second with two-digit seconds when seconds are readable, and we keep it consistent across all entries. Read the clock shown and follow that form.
12,00
